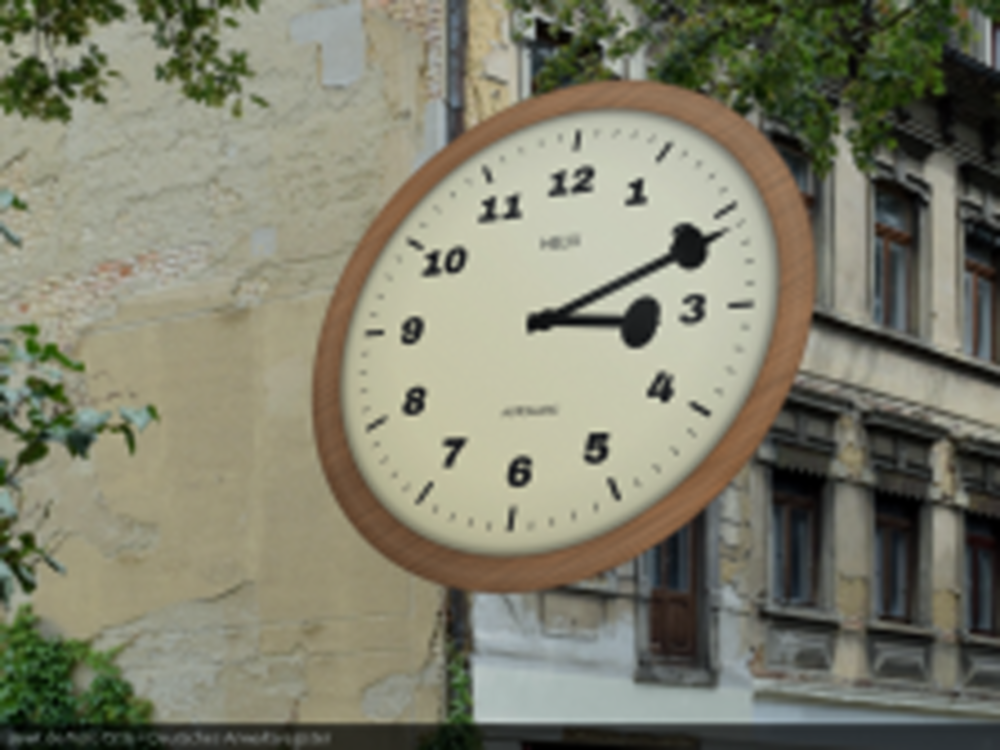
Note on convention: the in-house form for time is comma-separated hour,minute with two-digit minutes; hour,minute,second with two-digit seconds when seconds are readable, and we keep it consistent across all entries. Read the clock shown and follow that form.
3,11
